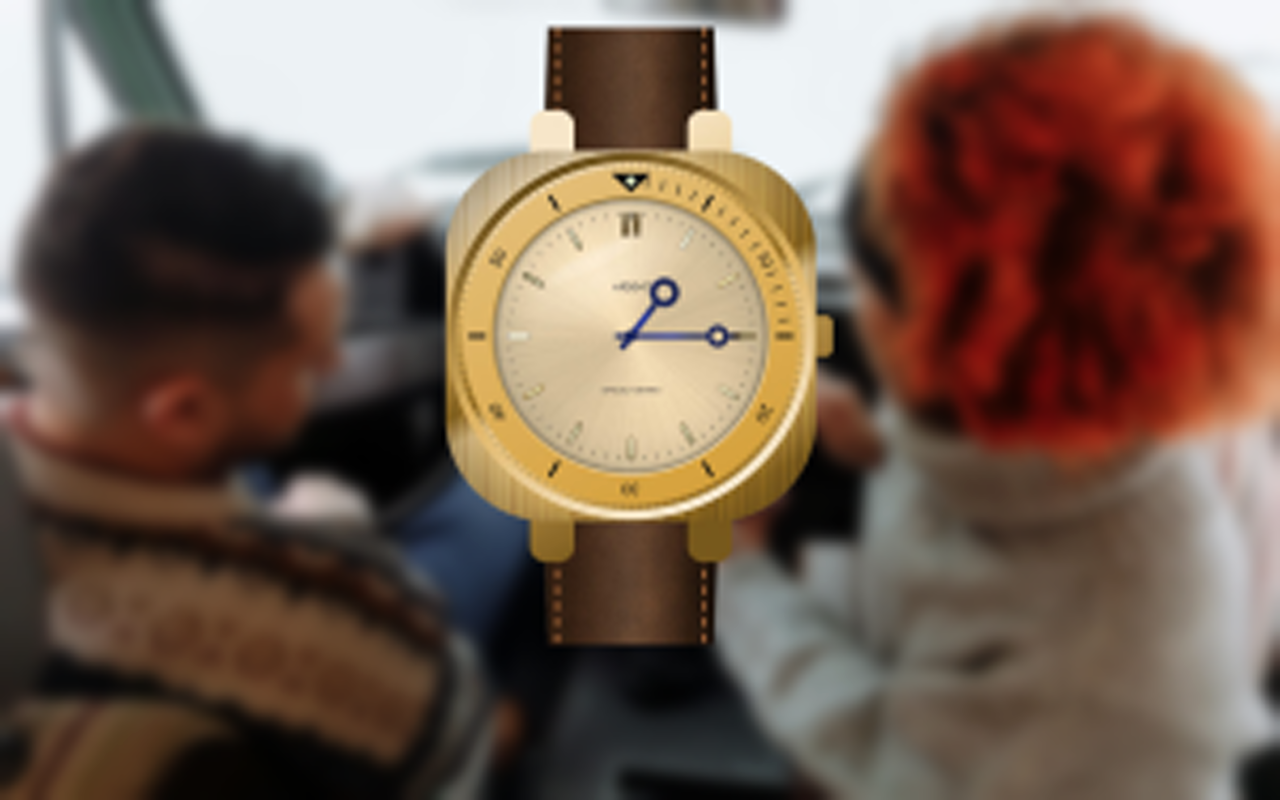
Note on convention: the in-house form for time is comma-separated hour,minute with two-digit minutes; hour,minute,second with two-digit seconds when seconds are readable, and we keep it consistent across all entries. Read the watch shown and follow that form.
1,15
